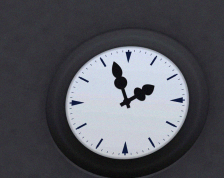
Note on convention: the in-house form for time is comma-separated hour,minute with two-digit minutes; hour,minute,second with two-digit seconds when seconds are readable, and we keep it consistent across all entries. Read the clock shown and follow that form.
1,57
